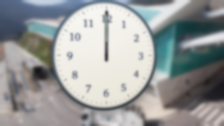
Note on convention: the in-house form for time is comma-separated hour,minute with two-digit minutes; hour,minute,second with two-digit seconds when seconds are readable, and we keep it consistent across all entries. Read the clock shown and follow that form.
12,00
